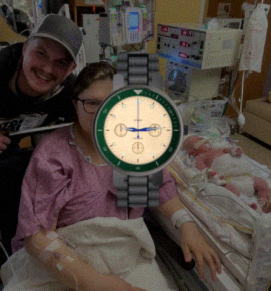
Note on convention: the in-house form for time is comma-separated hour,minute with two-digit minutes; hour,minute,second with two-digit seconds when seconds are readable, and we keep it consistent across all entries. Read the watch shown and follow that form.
9,14
